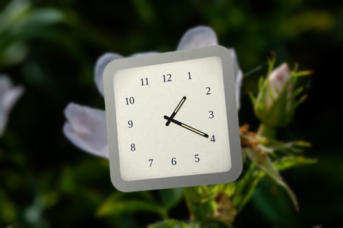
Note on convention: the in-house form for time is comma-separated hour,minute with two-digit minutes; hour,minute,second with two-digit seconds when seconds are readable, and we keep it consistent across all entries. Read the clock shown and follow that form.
1,20
